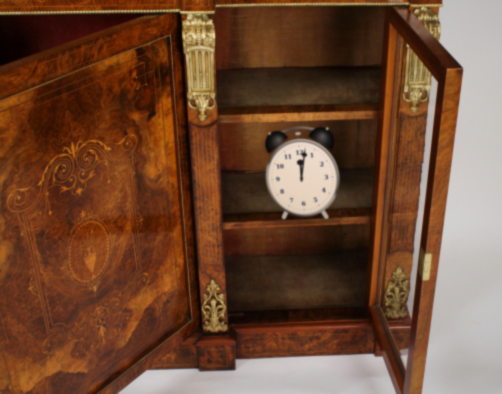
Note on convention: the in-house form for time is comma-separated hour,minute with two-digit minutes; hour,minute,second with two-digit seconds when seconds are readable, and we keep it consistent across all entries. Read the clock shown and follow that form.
12,02
